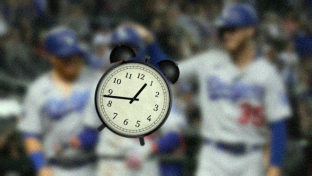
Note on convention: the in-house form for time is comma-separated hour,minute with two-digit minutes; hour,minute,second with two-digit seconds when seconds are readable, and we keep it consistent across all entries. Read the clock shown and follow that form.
12,43
